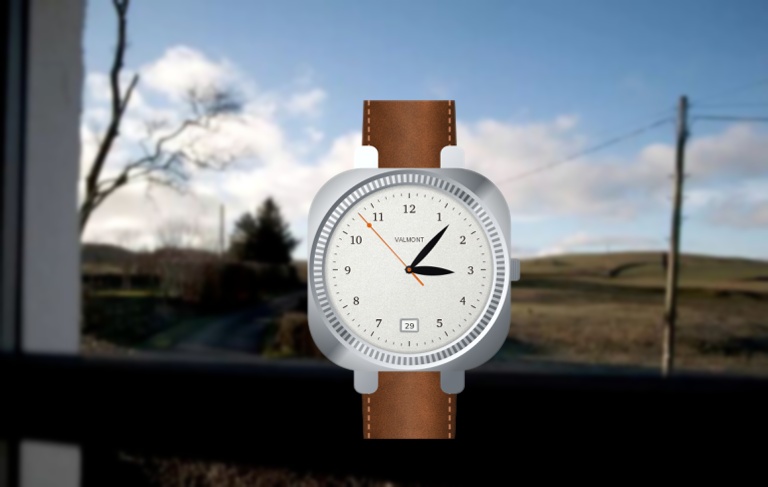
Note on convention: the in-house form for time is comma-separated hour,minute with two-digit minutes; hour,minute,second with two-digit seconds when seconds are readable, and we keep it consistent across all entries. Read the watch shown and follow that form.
3,06,53
